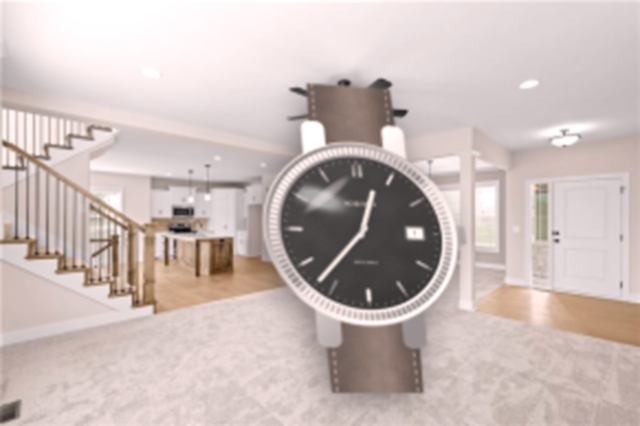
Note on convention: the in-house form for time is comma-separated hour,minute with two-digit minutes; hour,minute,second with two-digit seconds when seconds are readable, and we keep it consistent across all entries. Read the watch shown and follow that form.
12,37
